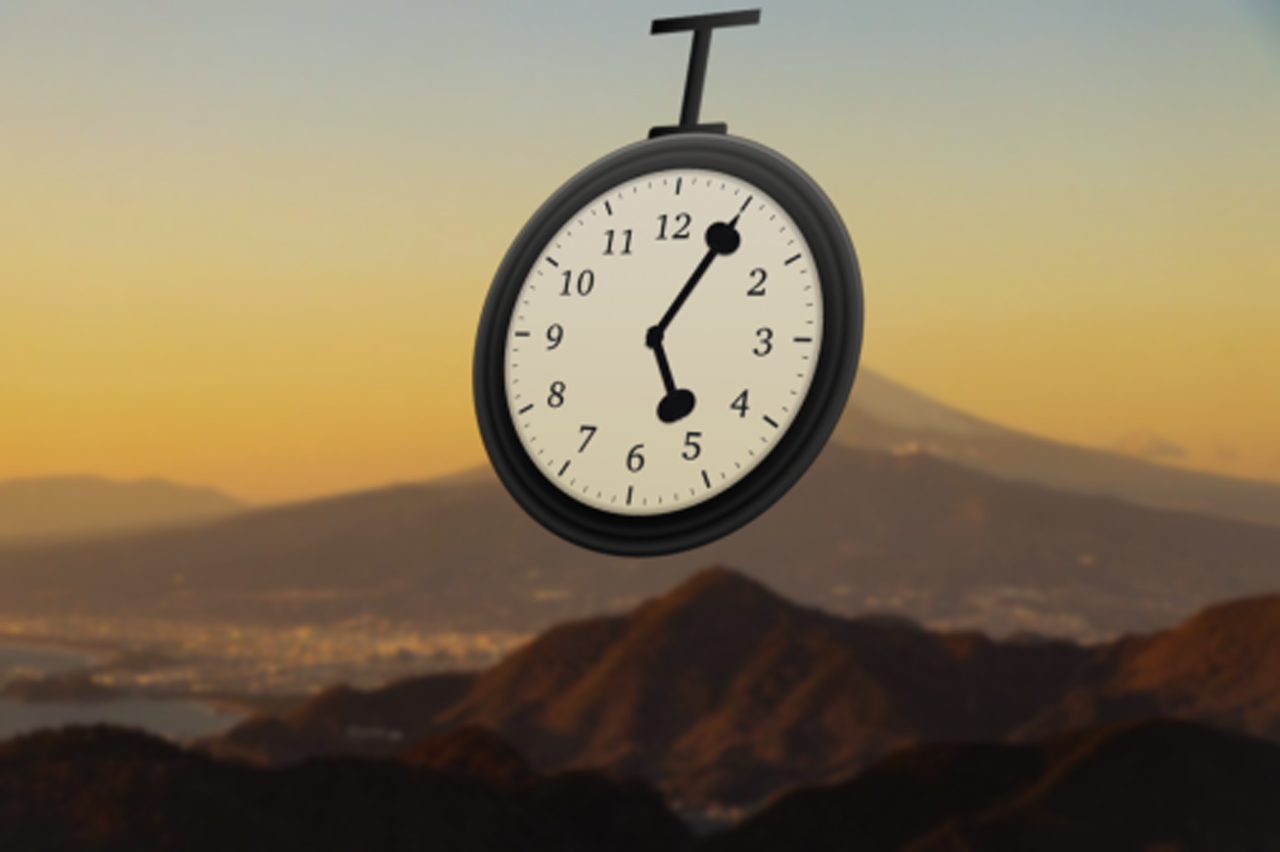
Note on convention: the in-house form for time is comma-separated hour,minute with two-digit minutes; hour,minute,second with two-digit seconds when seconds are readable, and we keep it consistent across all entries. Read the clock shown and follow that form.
5,05
